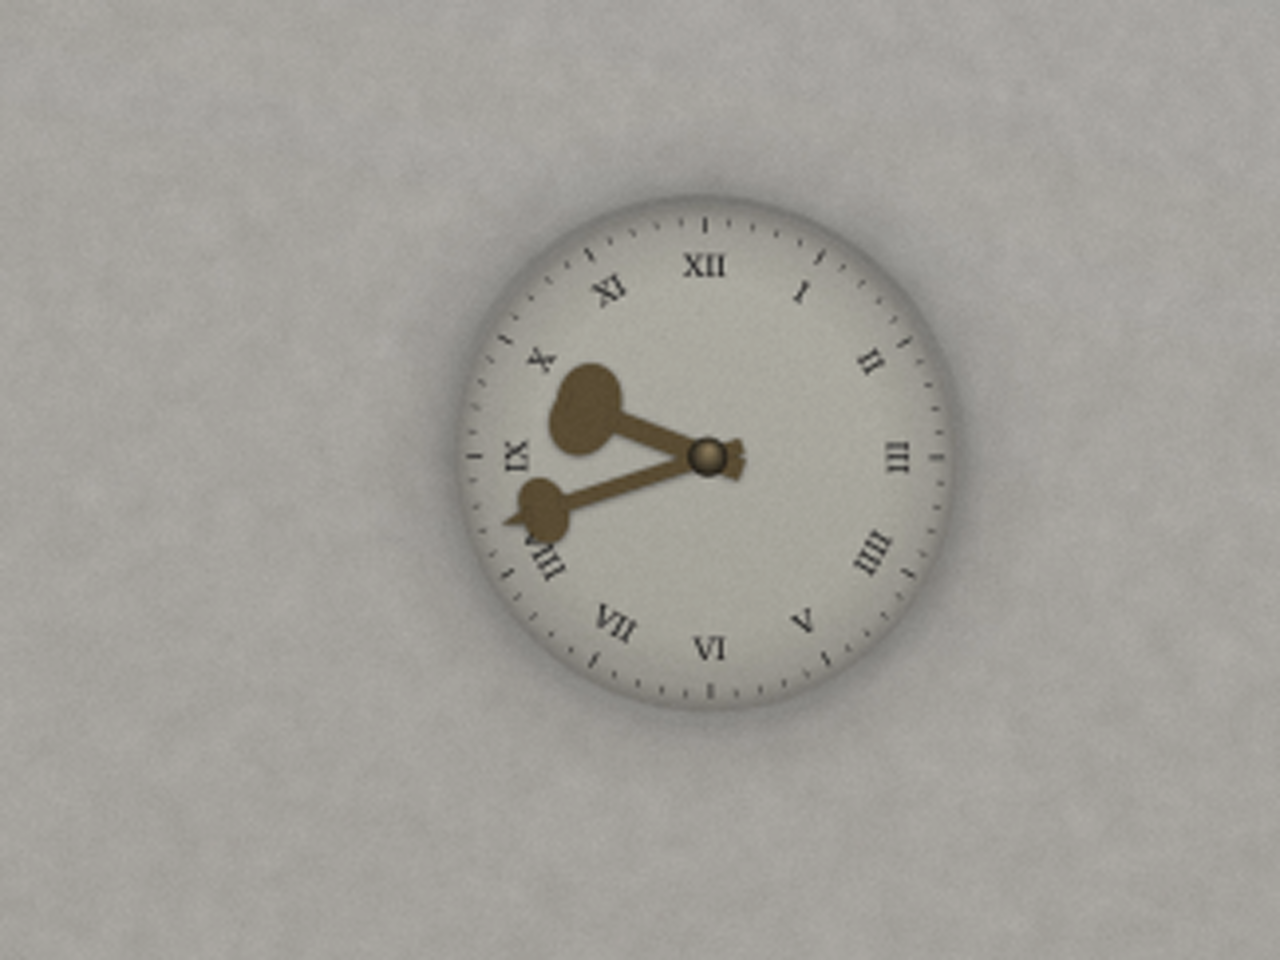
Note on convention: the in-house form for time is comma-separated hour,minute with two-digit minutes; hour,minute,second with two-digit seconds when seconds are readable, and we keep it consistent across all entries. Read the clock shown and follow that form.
9,42
